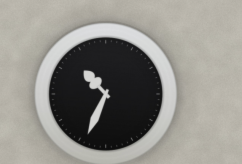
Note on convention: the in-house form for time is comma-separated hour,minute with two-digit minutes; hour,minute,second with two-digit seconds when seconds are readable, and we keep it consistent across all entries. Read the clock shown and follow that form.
10,34
